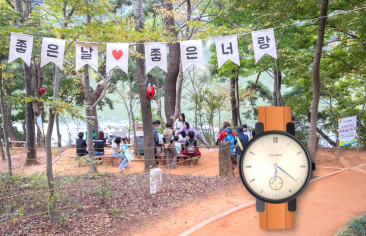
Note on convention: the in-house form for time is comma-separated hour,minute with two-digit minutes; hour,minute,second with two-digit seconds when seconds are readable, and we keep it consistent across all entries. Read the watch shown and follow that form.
6,21
